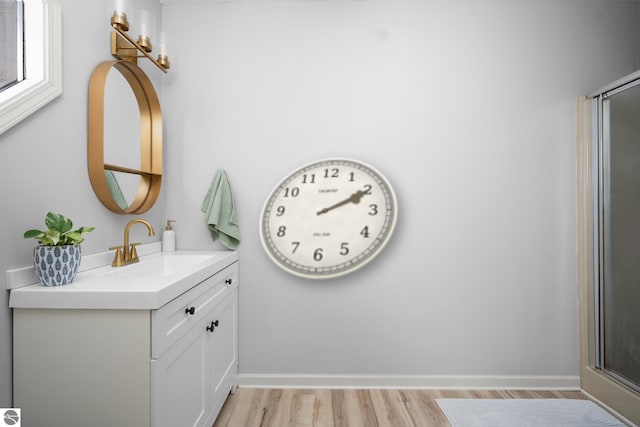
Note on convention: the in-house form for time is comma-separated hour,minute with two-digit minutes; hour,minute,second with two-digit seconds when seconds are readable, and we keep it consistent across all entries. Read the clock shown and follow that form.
2,10
